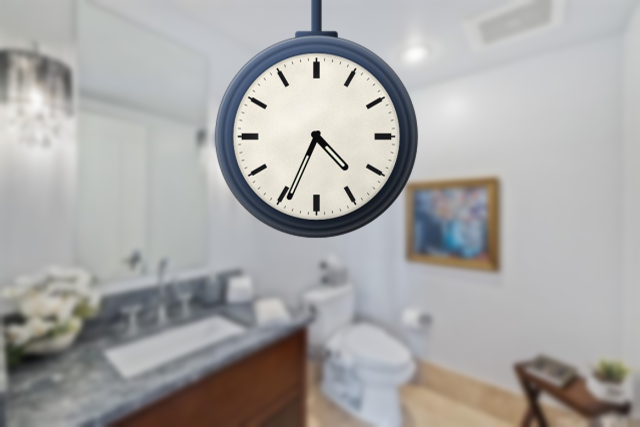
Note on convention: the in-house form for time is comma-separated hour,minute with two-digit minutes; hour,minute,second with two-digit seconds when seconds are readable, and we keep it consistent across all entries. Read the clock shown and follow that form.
4,34
